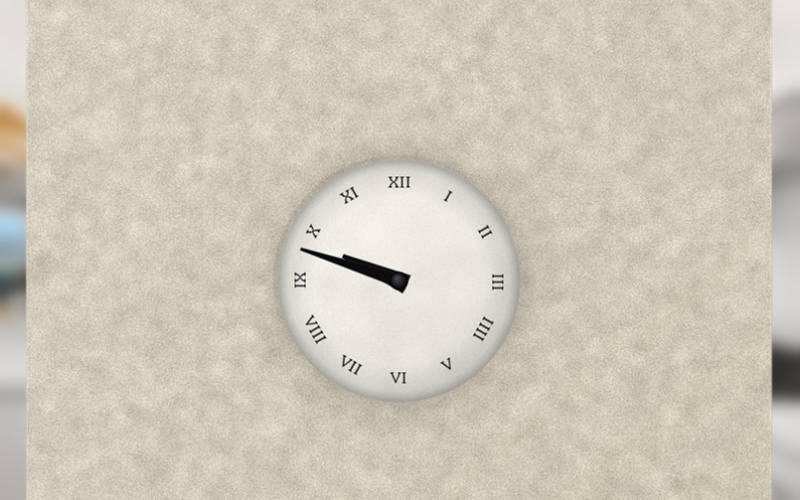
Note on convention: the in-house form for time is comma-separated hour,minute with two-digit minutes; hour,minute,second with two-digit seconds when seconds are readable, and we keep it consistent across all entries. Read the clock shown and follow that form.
9,48
